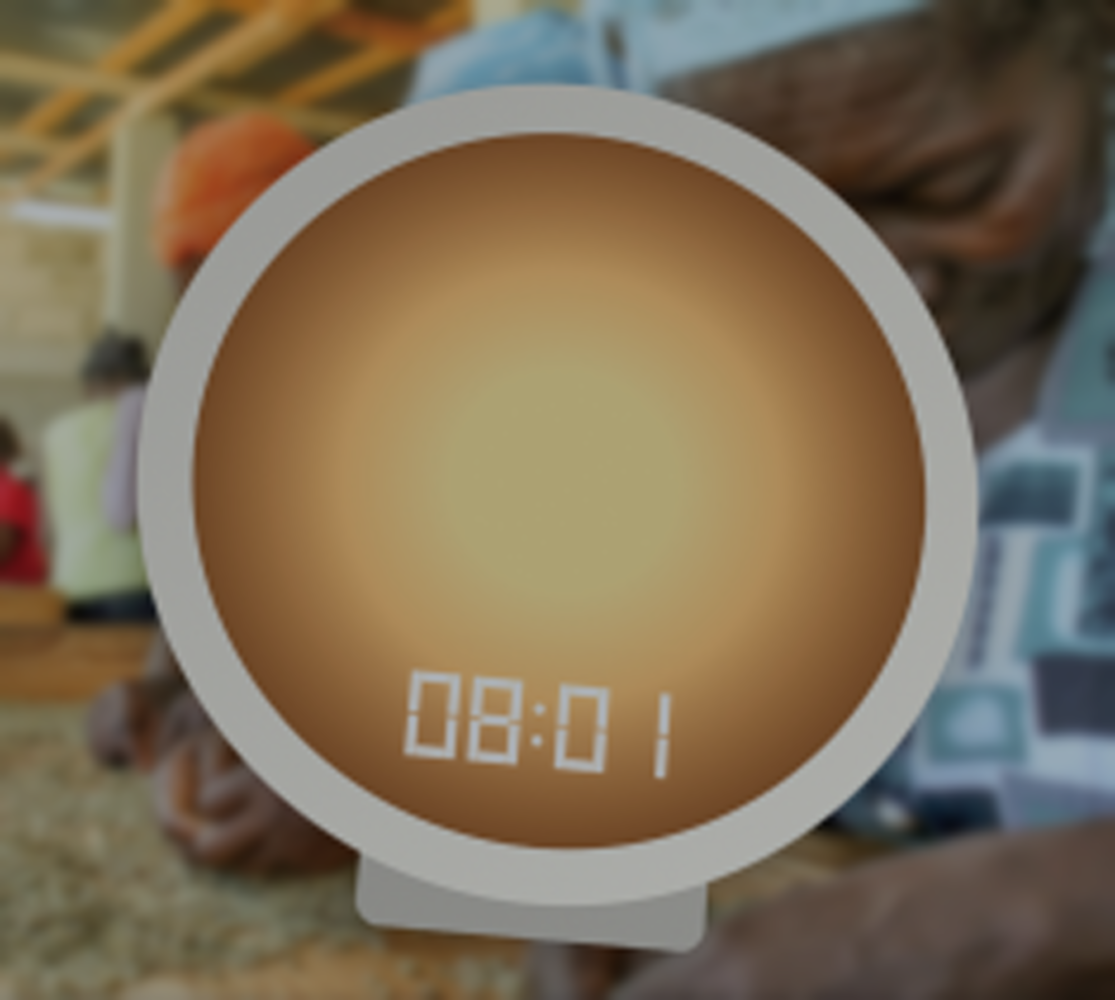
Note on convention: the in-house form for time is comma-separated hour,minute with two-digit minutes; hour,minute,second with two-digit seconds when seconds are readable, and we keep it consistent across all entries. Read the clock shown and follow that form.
8,01
